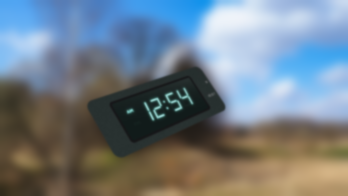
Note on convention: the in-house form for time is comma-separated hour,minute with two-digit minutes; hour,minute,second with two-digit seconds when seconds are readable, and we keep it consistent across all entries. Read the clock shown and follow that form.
12,54
